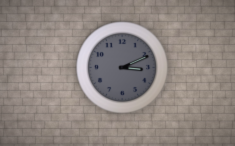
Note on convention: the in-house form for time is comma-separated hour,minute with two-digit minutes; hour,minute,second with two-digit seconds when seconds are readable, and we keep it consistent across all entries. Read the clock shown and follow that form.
3,11
